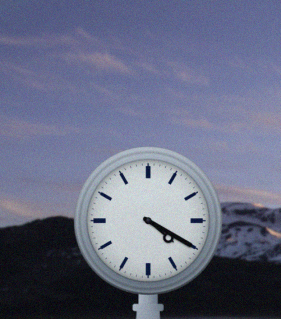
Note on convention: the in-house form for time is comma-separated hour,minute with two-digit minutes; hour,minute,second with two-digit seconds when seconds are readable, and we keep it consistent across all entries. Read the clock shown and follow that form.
4,20
